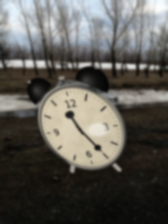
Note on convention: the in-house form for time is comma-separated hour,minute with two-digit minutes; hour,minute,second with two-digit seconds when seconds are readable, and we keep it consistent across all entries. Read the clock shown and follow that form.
11,25
